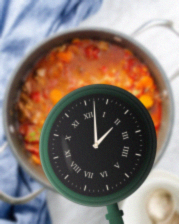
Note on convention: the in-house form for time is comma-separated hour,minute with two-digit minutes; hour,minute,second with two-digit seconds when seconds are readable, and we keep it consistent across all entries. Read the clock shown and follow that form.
2,02
